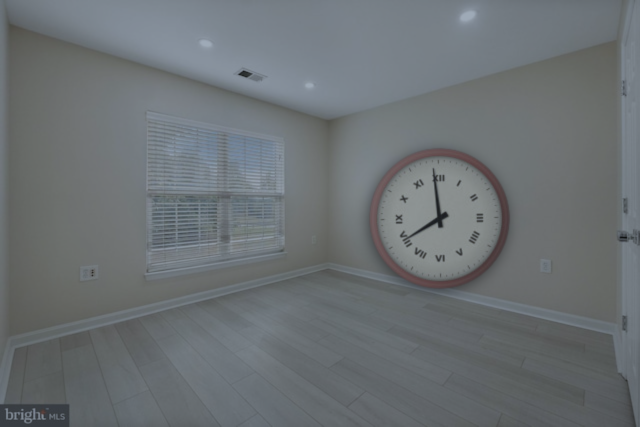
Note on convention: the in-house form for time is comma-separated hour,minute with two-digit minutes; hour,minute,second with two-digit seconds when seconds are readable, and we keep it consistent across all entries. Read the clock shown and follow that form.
7,59
